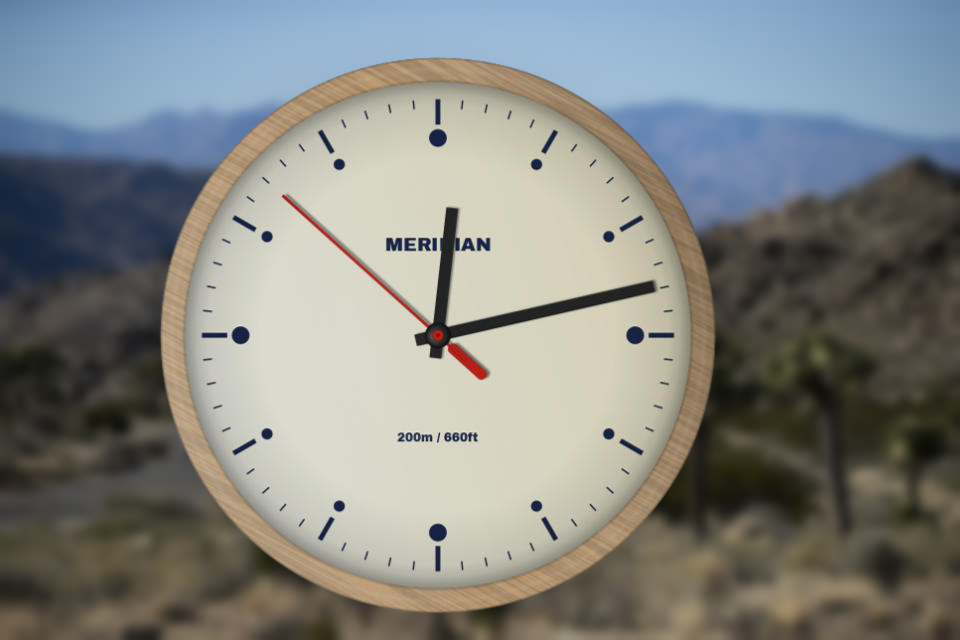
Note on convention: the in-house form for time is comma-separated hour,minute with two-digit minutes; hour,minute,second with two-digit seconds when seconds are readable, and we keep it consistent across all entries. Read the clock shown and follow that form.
12,12,52
